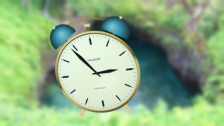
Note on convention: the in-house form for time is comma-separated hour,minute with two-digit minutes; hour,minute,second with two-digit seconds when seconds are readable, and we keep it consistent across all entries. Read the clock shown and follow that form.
2,54
